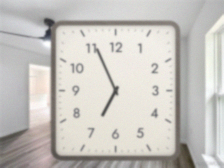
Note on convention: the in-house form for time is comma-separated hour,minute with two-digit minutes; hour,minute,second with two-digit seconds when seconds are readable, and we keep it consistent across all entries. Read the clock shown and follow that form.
6,56
